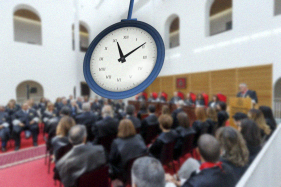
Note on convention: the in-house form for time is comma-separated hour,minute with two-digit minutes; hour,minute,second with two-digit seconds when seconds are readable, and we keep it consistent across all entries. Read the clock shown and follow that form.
11,09
